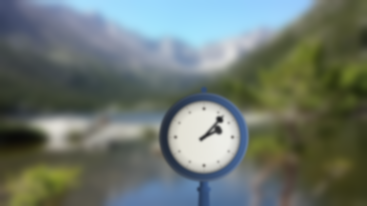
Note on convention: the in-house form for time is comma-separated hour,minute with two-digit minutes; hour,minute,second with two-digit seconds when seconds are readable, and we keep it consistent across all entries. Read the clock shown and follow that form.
2,07
